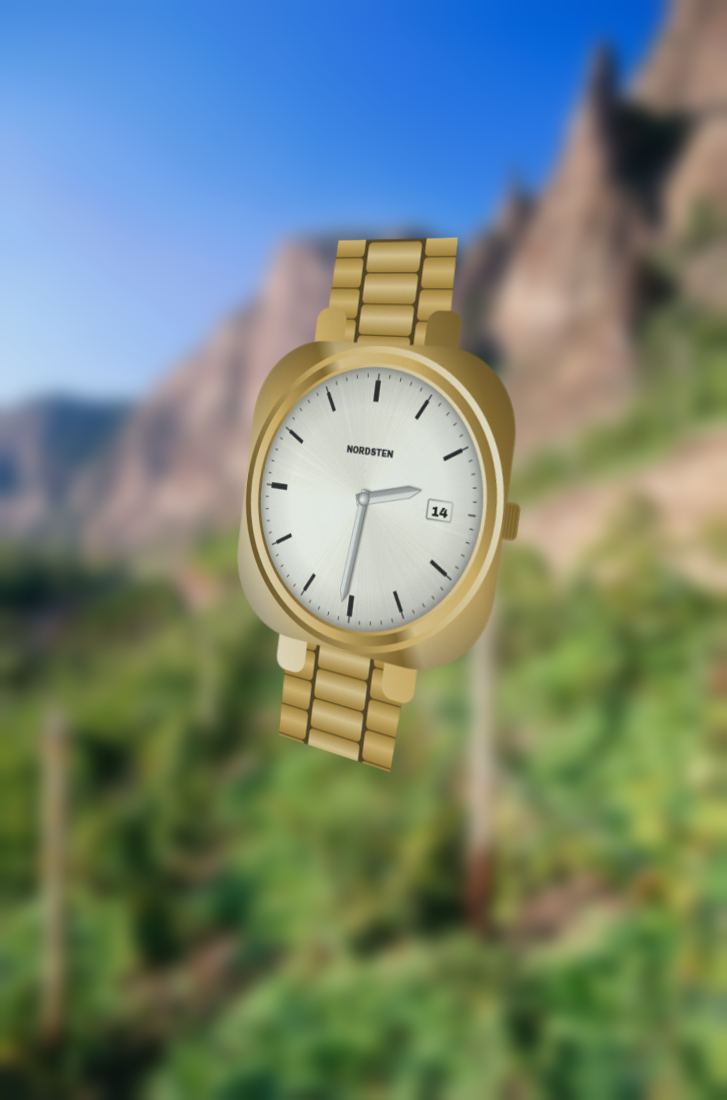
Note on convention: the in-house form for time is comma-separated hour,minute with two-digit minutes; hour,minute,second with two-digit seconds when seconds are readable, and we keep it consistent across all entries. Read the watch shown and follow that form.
2,31
